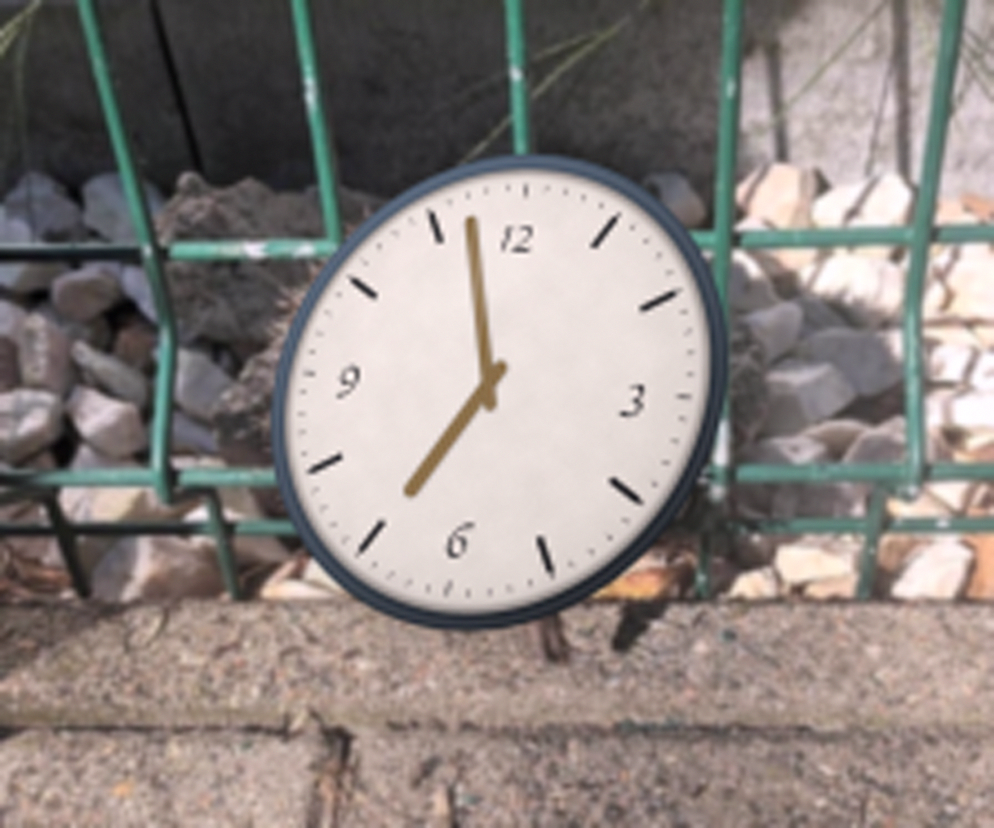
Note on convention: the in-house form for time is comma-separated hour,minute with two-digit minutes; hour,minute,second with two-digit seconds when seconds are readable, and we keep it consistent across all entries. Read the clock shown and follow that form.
6,57
